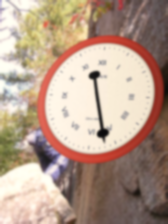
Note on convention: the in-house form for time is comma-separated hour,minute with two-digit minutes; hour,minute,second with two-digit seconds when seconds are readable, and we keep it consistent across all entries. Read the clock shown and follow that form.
11,27
